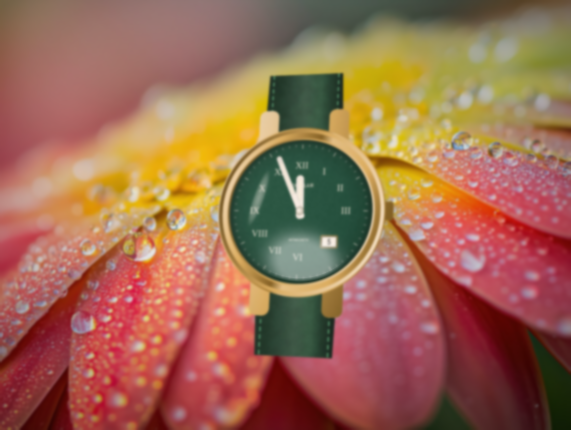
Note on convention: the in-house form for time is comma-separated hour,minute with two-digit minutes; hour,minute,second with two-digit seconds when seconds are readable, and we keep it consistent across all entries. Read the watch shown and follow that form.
11,56
